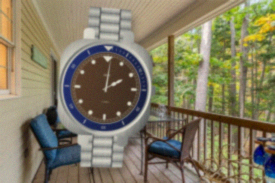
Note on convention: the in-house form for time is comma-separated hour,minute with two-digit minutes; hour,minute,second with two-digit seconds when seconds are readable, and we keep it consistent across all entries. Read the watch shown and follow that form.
2,01
